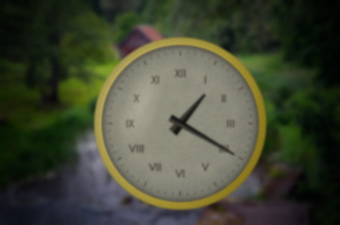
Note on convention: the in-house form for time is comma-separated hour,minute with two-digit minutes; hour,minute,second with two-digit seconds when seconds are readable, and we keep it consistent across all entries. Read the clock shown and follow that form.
1,20
